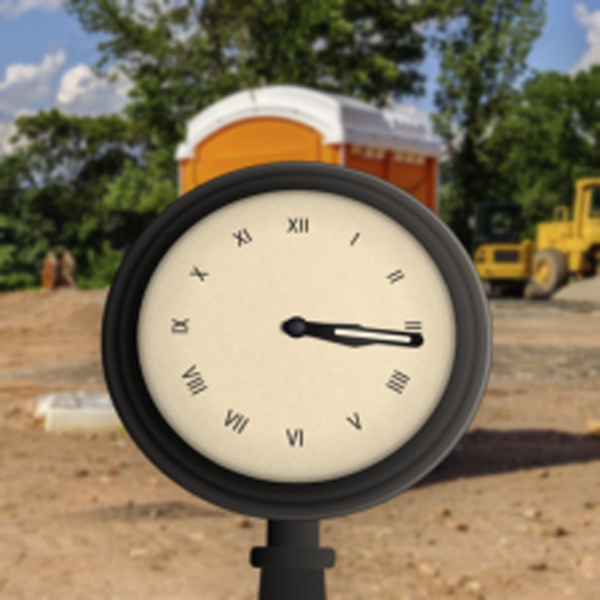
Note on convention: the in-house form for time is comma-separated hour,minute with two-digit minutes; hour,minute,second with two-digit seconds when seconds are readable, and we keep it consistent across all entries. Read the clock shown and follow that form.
3,16
